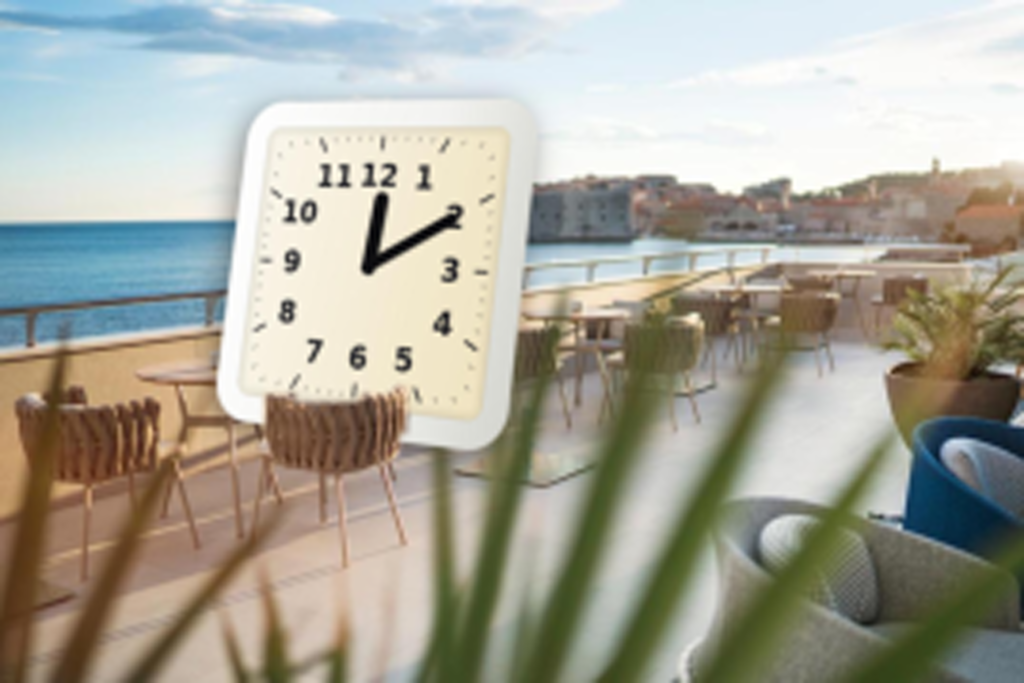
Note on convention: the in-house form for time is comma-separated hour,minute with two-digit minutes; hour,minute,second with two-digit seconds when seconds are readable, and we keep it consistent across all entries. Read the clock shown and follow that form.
12,10
